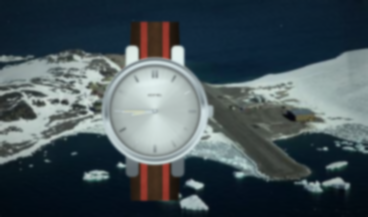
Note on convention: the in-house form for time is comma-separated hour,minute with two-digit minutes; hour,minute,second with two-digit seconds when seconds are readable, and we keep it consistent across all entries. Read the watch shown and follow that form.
8,45
